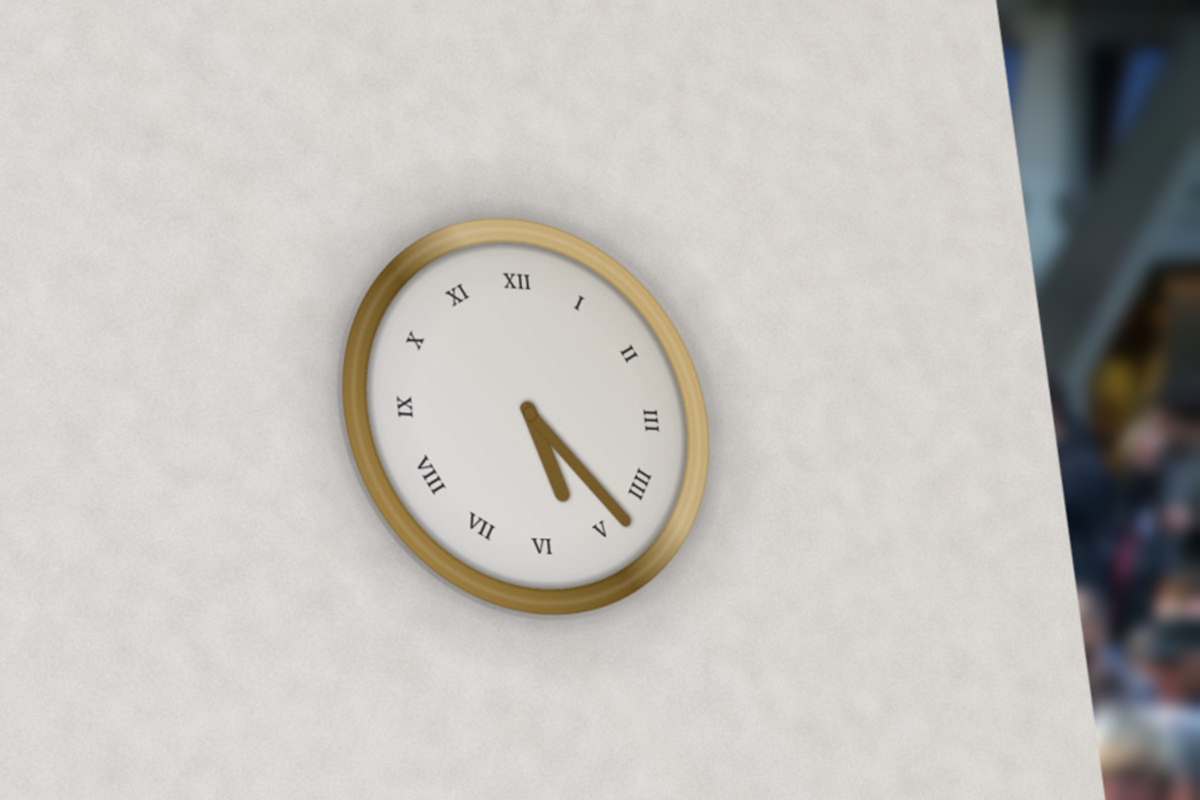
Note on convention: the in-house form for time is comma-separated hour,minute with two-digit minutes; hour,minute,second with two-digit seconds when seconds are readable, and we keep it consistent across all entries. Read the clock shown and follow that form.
5,23
